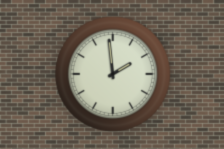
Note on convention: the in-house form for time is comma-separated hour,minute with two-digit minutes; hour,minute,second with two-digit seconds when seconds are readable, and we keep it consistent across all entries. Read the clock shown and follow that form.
1,59
